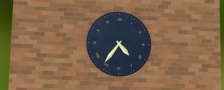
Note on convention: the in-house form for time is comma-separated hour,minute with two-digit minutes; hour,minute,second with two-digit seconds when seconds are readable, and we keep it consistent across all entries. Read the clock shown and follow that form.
4,36
